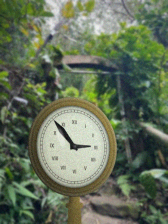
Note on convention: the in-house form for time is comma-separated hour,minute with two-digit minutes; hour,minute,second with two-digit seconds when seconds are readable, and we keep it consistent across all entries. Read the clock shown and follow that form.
2,53
